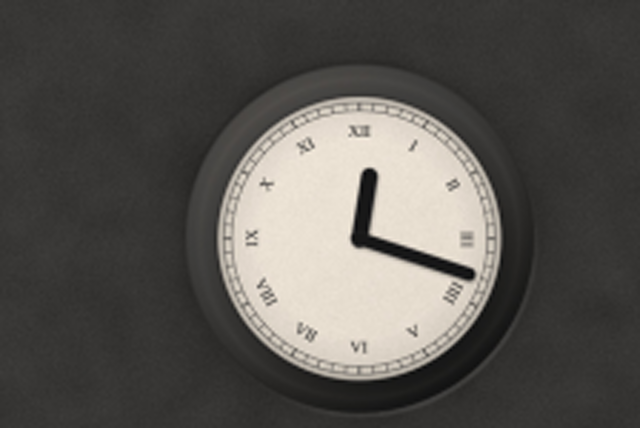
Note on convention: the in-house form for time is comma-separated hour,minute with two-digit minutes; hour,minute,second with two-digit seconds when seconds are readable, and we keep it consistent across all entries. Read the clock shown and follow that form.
12,18
